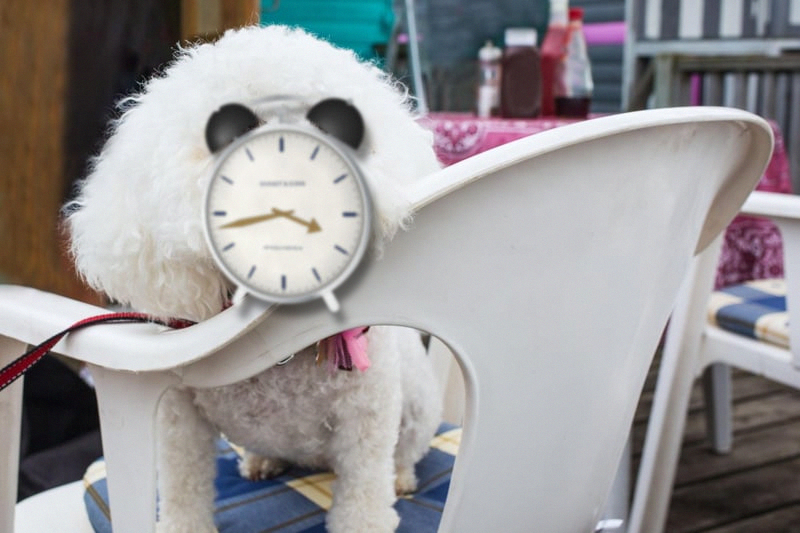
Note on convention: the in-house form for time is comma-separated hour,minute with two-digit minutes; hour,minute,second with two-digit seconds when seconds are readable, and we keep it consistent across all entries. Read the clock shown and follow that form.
3,43
